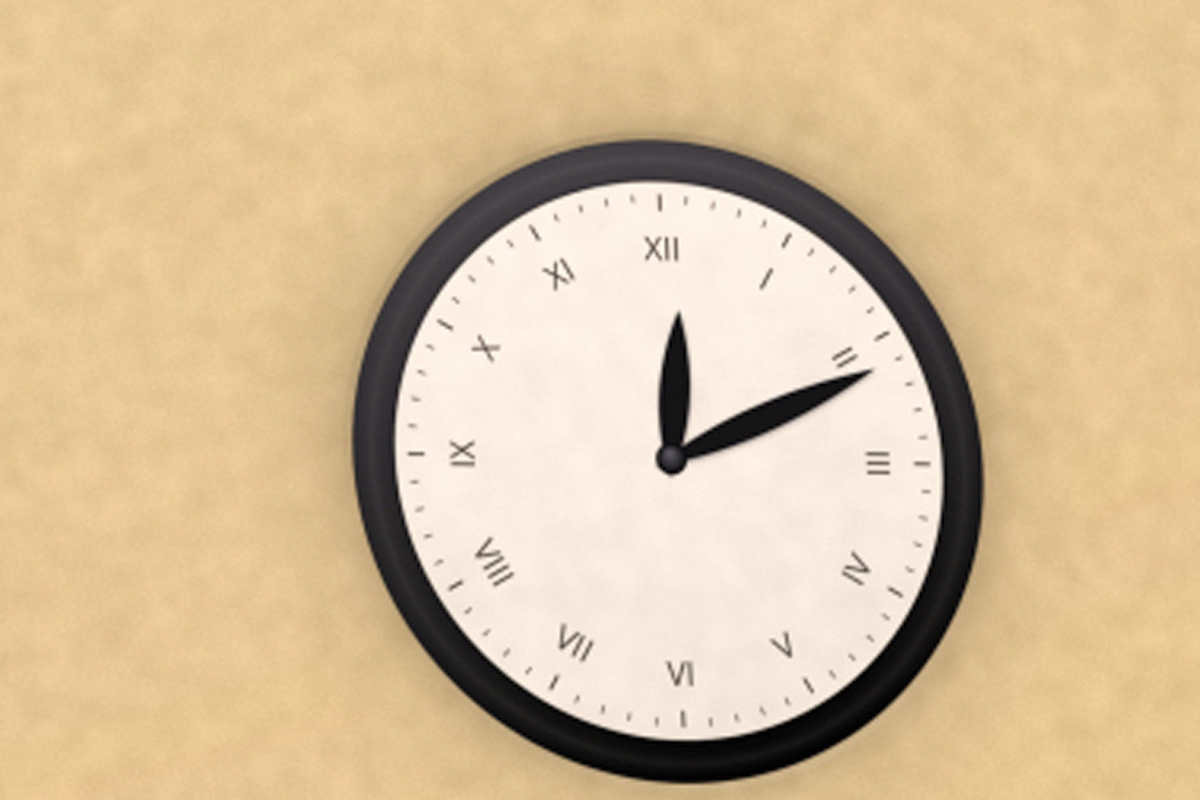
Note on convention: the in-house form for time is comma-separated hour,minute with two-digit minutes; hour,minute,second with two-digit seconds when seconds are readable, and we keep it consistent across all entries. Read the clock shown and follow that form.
12,11
